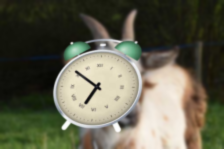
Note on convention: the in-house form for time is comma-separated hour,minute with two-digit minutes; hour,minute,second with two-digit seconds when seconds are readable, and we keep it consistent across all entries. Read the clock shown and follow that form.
6,51
